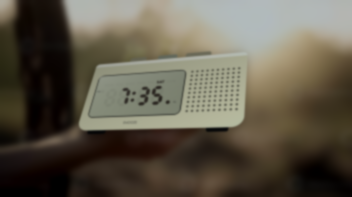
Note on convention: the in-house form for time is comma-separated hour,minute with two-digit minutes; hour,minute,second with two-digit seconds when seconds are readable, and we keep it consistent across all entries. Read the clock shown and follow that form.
7,35
